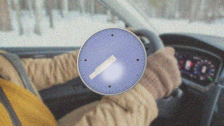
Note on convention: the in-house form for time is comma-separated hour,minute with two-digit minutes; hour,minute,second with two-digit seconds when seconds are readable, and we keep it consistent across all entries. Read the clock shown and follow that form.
7,38
